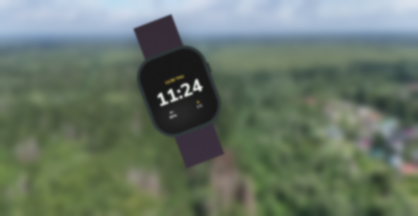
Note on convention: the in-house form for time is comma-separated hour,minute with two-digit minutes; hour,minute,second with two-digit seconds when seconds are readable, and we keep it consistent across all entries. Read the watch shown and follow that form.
11,24
